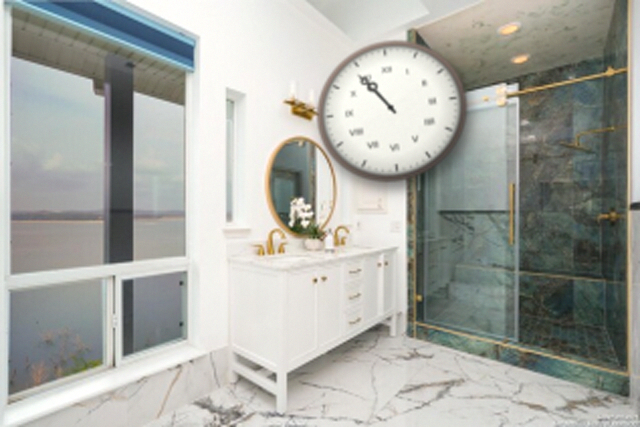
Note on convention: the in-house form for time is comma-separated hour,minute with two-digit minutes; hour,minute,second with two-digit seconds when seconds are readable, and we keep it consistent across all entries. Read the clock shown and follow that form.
10,54
